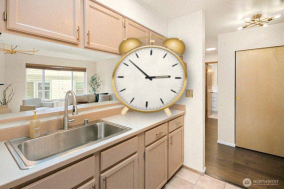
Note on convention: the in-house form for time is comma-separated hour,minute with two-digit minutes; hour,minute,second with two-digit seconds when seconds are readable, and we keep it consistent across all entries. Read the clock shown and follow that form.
2,52
